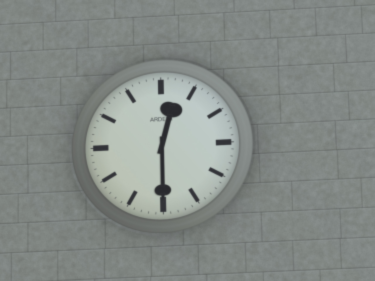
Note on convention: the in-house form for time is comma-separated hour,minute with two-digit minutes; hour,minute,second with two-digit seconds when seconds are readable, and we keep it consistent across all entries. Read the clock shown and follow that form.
12,30
